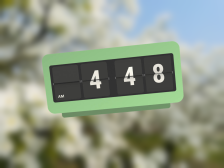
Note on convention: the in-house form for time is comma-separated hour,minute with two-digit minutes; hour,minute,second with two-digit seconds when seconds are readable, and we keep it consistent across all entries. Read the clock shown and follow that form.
4,48
